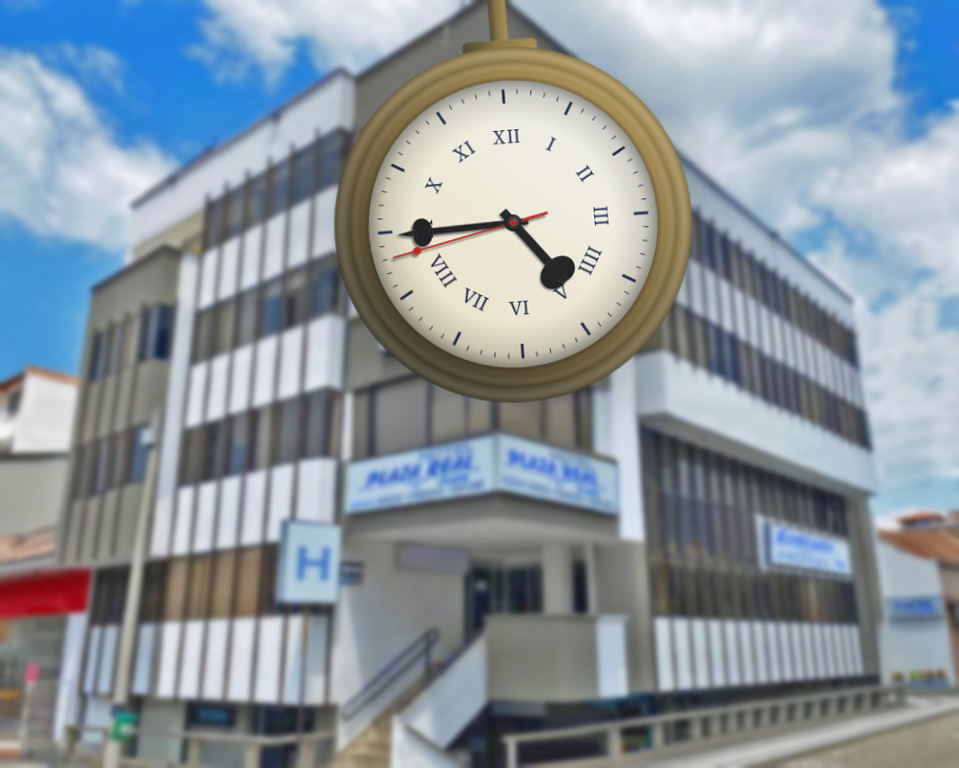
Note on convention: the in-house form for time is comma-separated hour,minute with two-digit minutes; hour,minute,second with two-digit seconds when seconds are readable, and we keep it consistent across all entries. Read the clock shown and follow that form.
4,44,43
